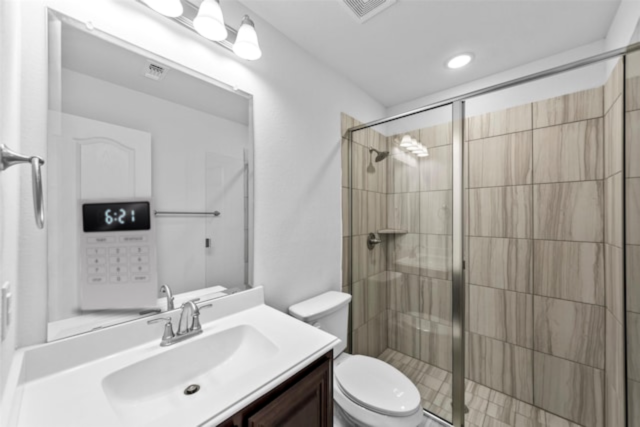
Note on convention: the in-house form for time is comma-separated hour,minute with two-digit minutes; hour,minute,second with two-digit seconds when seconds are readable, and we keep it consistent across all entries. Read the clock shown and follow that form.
6,21
